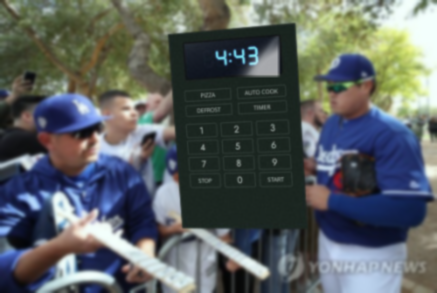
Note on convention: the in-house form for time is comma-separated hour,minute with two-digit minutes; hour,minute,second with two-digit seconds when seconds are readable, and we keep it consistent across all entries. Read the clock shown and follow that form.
4,43
